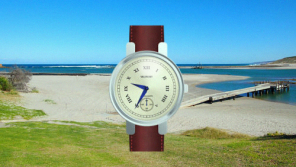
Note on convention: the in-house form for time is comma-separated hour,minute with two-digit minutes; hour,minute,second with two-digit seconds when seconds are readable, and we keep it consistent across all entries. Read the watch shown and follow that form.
9,35
